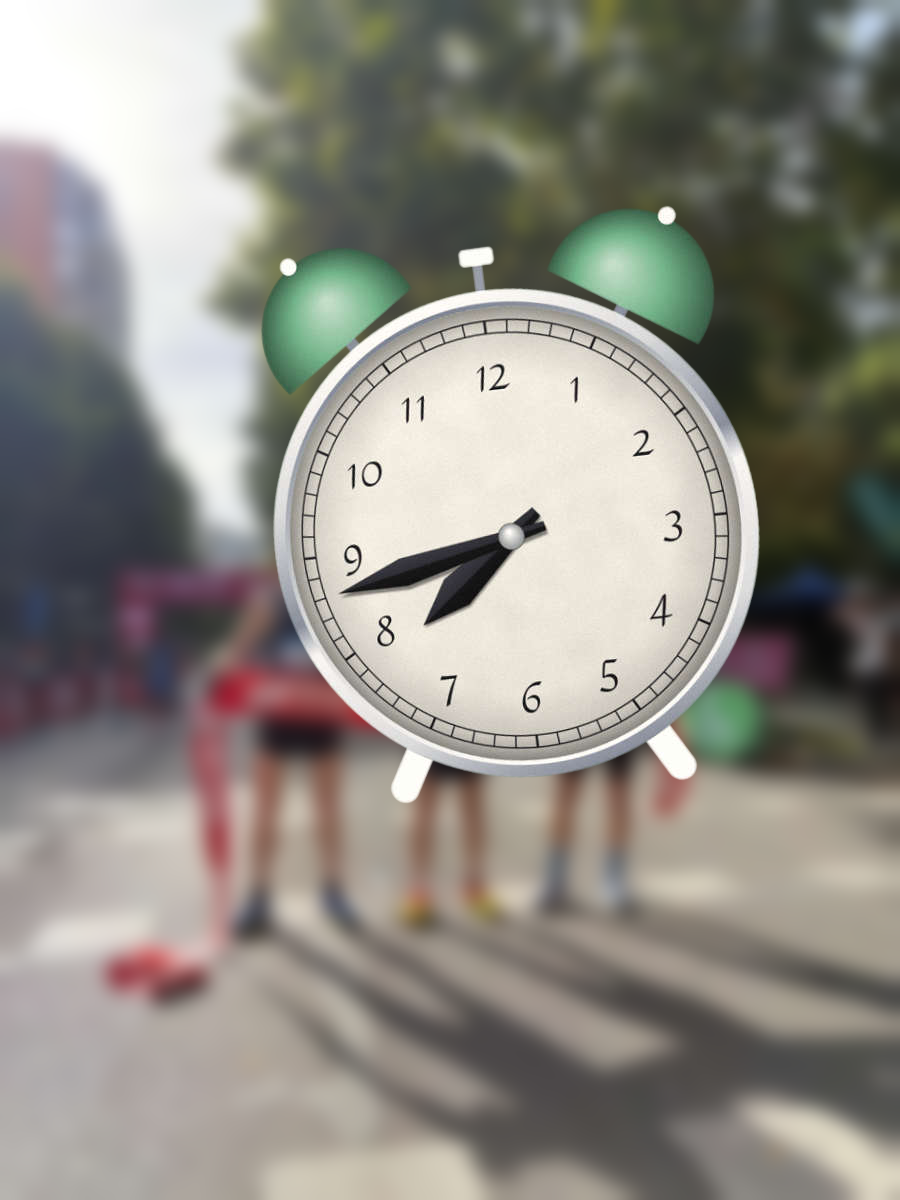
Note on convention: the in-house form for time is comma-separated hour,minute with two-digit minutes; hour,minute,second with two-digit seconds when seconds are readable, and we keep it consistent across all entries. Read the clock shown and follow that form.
7,43
